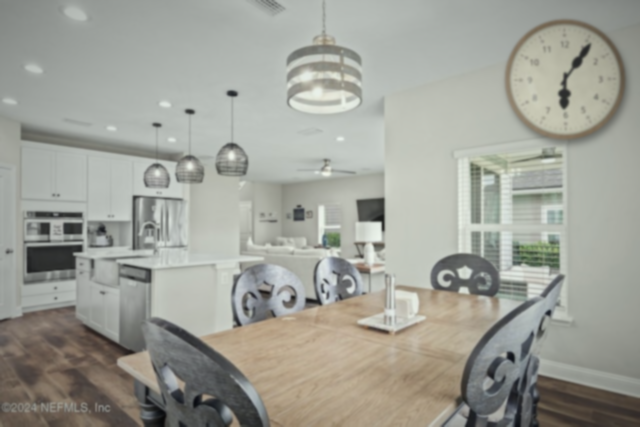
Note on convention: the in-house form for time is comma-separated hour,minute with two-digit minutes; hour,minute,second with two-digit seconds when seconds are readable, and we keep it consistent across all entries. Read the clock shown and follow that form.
6,06
